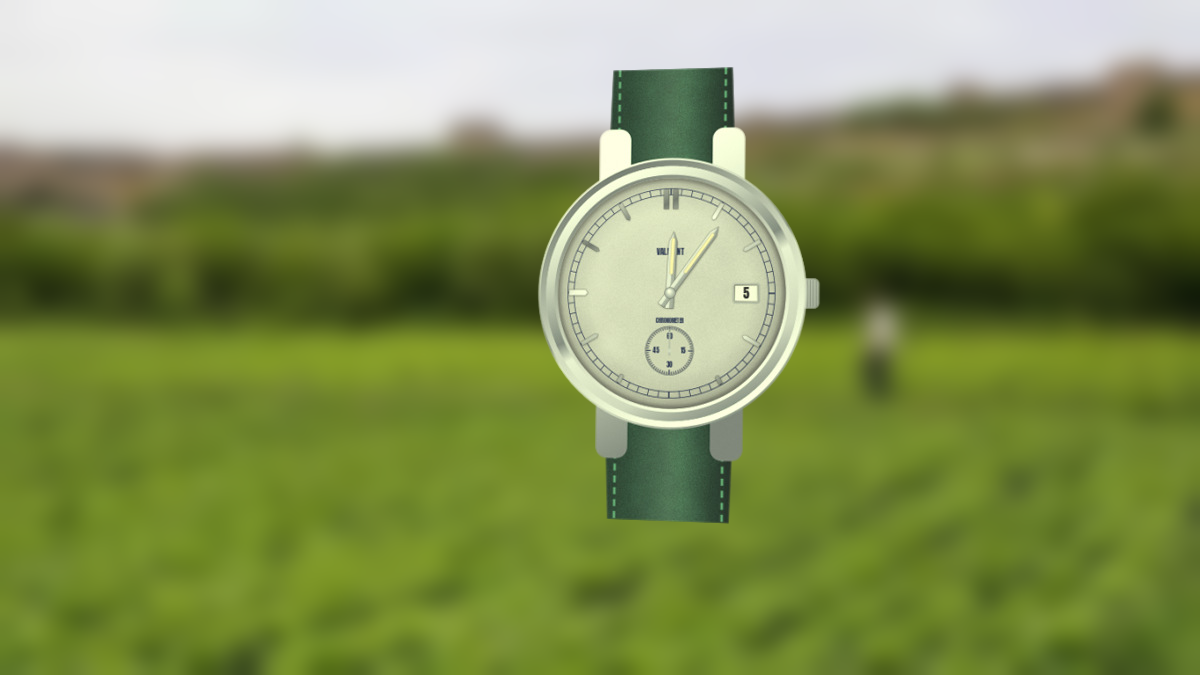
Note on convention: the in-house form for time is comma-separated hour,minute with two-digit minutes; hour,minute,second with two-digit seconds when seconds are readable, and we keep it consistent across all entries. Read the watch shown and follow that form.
12,06
